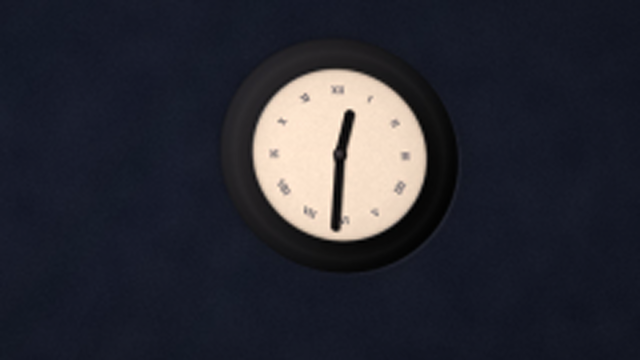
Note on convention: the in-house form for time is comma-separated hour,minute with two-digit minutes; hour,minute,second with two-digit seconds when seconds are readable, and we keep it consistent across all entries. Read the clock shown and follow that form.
12,31
